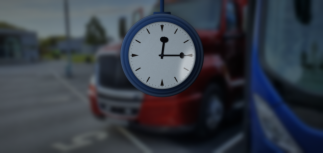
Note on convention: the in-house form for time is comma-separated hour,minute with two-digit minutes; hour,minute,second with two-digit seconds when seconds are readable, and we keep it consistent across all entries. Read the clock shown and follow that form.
12,15
